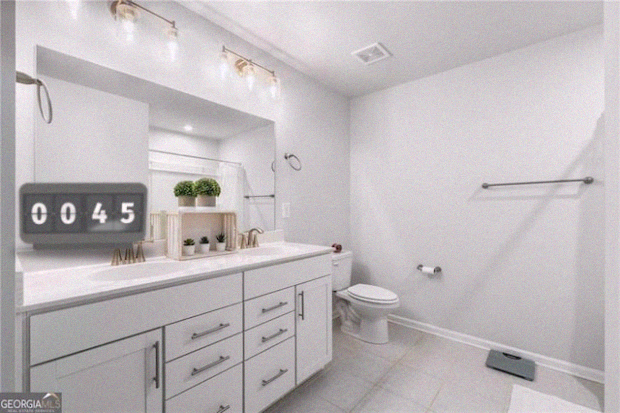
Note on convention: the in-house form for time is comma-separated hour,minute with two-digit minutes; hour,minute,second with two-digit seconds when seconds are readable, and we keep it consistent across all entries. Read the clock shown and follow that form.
0,45
